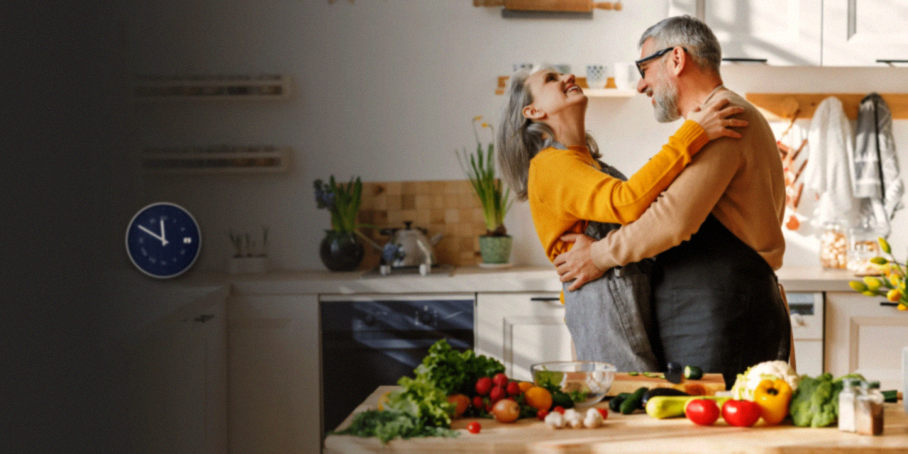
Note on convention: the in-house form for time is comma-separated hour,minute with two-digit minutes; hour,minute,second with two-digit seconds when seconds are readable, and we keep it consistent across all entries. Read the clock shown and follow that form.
11,50
